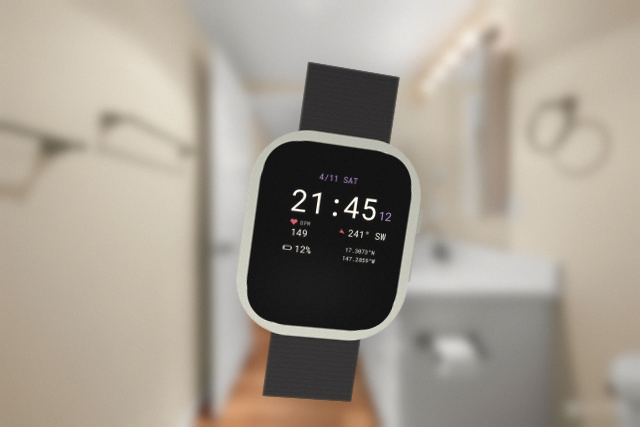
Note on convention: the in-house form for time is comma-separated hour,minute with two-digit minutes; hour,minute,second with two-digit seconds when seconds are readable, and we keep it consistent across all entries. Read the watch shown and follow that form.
21,45,12
